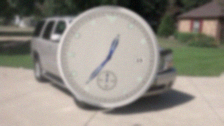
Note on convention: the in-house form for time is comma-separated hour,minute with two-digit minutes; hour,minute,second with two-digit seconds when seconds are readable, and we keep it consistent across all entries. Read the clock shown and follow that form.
12,36
